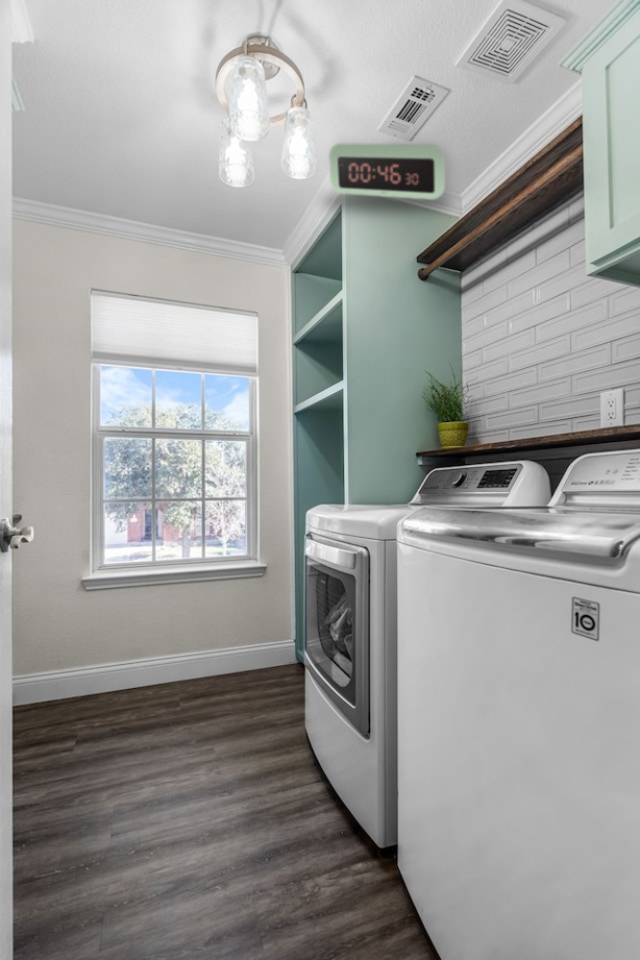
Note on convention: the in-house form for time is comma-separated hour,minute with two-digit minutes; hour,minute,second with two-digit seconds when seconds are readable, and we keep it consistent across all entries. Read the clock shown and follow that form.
0,46
